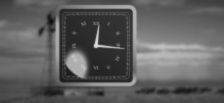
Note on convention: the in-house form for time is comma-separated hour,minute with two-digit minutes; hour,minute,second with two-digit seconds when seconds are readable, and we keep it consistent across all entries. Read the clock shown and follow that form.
12,16
